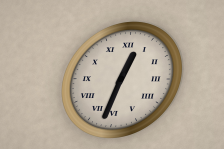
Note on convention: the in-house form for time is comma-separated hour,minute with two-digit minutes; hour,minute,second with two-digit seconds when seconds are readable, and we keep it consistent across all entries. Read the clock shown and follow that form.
12,32
